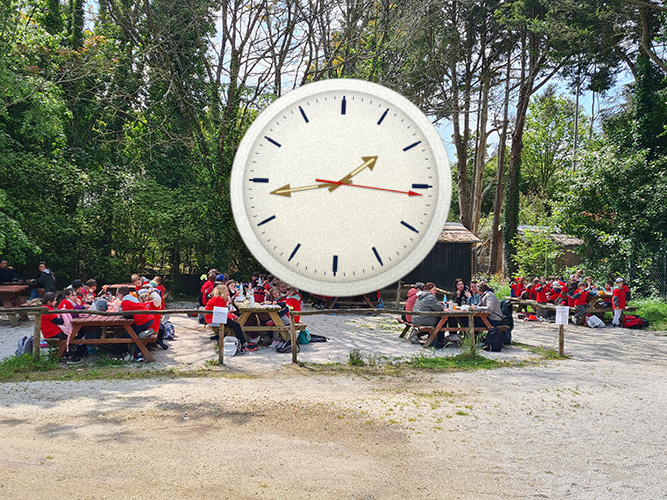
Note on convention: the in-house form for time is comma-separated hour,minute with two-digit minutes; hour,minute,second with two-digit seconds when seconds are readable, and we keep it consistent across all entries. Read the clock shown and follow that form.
1,43,16
